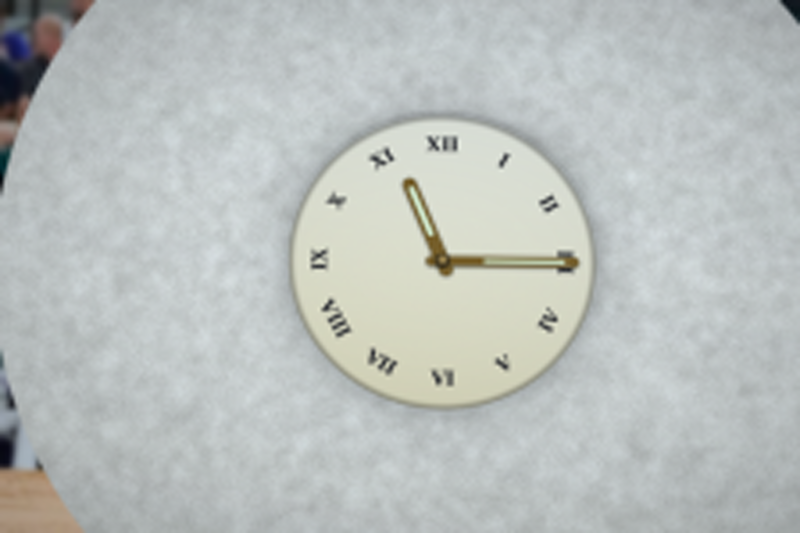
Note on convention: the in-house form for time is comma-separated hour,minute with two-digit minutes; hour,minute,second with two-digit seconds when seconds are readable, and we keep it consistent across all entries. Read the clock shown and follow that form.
11,15
